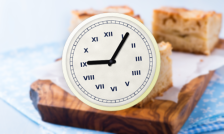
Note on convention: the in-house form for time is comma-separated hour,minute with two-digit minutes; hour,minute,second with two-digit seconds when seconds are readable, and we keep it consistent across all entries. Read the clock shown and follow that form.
9,06
